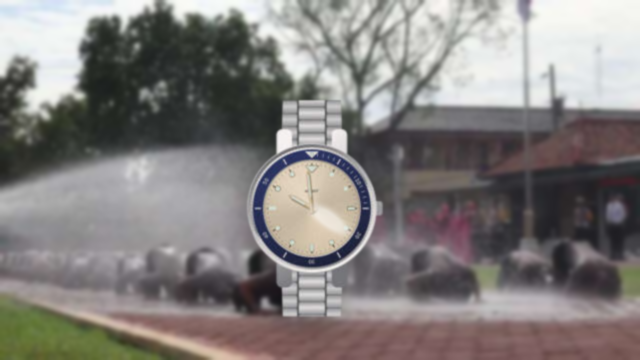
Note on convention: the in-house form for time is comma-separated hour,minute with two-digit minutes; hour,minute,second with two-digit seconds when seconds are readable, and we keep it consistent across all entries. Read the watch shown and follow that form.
9,59
